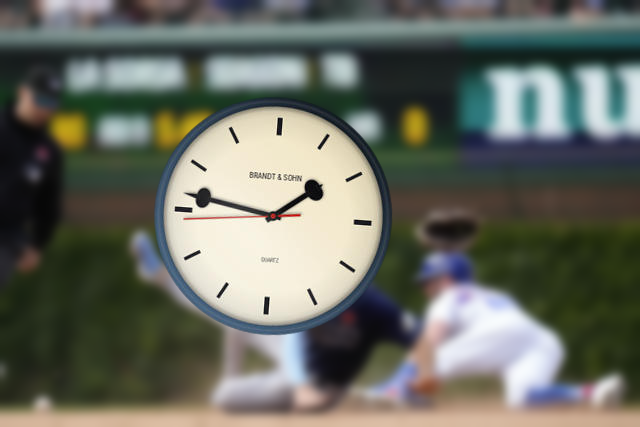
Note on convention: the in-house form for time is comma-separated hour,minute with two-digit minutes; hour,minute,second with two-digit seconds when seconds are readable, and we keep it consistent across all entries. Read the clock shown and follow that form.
1,46,44
